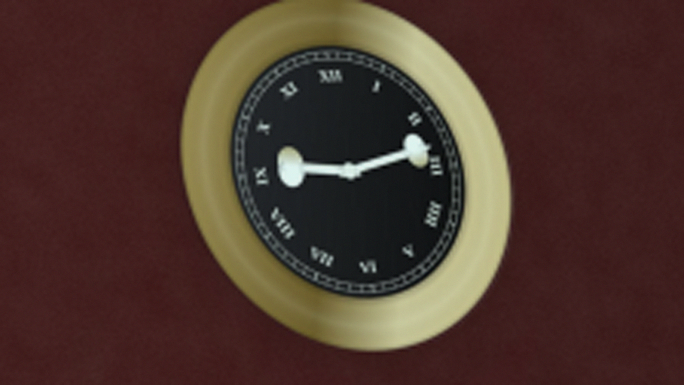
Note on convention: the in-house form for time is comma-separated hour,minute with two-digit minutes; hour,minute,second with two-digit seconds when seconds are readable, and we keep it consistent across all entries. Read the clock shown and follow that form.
9,13
